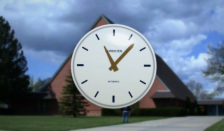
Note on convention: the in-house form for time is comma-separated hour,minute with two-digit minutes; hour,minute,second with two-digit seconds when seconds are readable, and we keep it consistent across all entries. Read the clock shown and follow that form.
11,07
